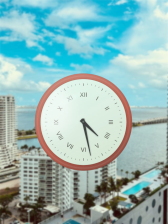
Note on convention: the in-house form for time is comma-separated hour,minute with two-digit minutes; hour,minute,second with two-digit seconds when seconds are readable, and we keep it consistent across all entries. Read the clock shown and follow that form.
4,28
